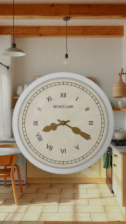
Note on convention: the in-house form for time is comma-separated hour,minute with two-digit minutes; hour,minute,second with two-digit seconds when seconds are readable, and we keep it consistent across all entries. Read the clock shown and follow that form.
8,20
